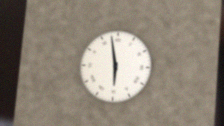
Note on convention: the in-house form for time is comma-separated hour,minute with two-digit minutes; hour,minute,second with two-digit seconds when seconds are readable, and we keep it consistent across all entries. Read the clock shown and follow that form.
5,58
